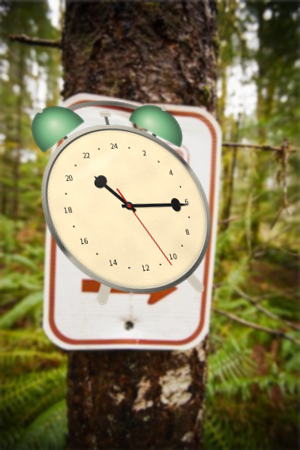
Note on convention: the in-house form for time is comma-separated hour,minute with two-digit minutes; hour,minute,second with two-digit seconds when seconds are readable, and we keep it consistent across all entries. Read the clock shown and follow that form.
21,15,26
